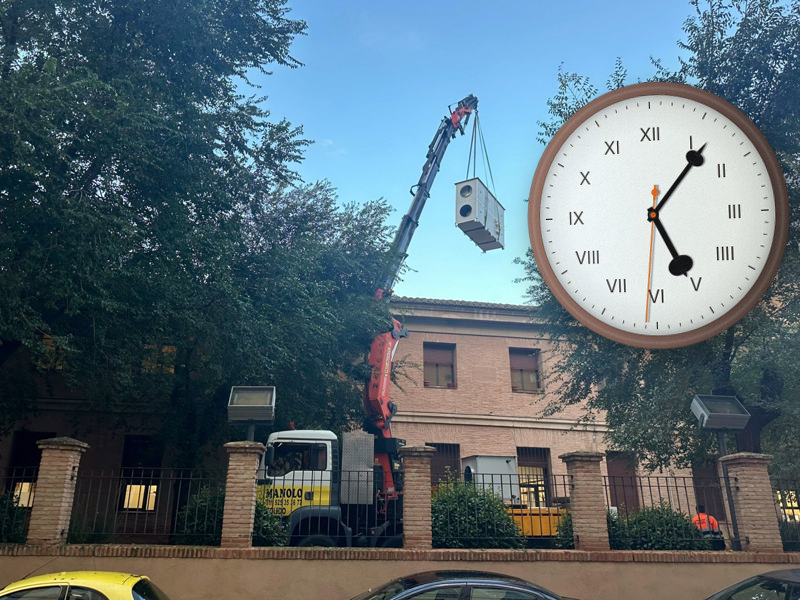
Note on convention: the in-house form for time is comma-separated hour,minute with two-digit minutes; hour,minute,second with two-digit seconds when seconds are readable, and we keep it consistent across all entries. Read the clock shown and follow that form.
5,06,31
